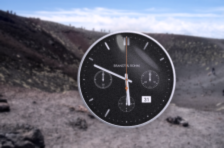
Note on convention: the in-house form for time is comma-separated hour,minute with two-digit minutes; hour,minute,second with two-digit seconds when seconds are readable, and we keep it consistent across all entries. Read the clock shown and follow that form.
5,49
